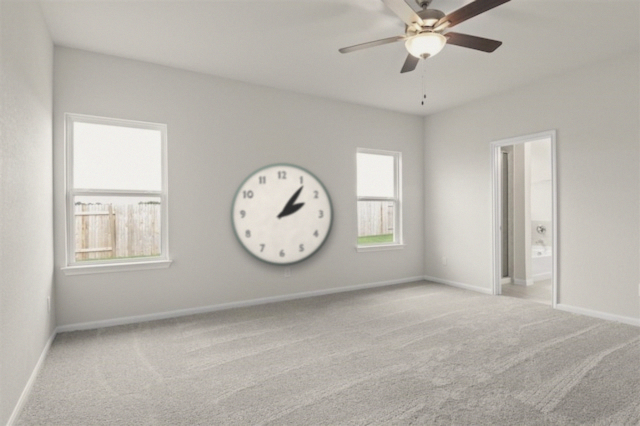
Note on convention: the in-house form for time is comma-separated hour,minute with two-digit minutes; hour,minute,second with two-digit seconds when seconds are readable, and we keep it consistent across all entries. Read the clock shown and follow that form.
2,06
